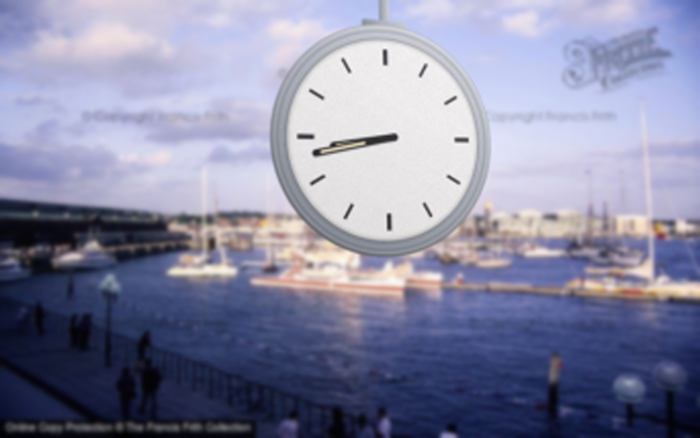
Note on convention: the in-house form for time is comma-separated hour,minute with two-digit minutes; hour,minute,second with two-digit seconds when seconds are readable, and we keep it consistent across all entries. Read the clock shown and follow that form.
8,43
